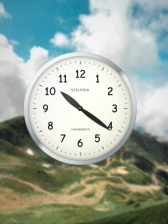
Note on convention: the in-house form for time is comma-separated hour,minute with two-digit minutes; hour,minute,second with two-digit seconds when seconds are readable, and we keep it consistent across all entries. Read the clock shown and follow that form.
10,21
